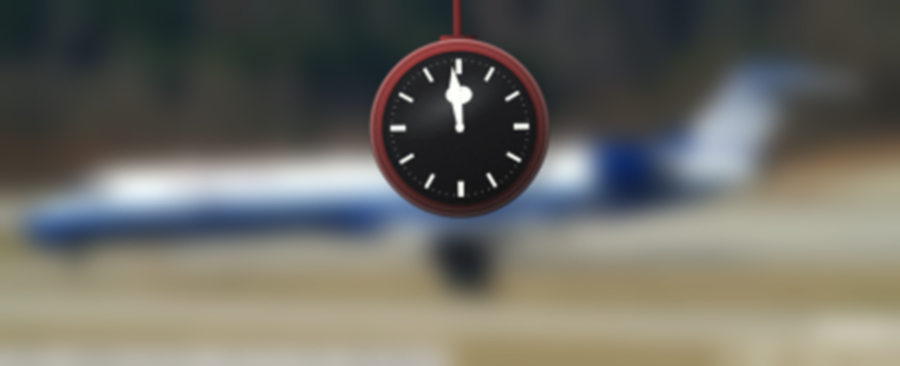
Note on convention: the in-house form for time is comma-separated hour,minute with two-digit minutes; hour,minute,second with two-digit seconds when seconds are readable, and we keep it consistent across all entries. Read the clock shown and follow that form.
11,59
